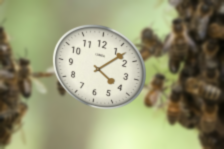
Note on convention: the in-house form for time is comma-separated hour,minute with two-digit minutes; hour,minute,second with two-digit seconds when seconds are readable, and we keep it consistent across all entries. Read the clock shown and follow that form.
4,07
